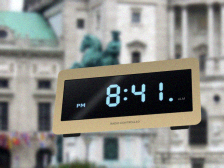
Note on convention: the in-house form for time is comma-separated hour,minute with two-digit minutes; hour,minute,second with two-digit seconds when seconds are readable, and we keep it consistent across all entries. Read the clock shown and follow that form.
8,41
